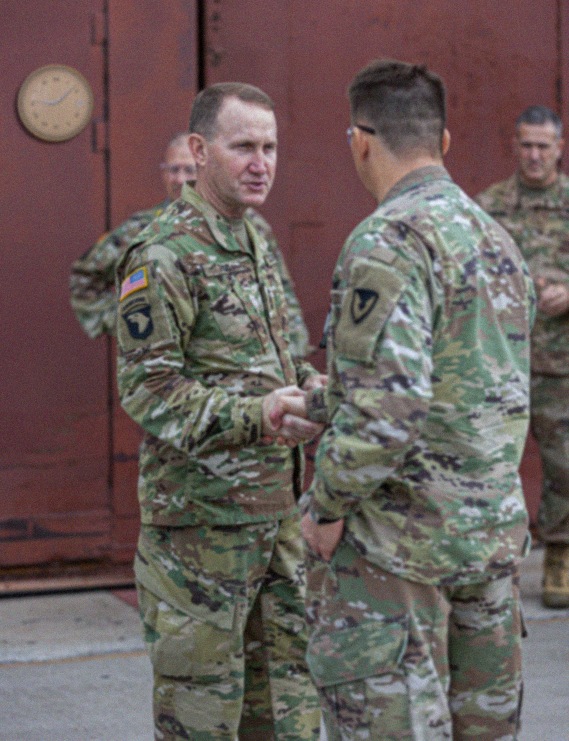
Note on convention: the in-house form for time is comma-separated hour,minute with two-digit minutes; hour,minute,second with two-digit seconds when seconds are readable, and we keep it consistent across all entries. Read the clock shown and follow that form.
9,08
